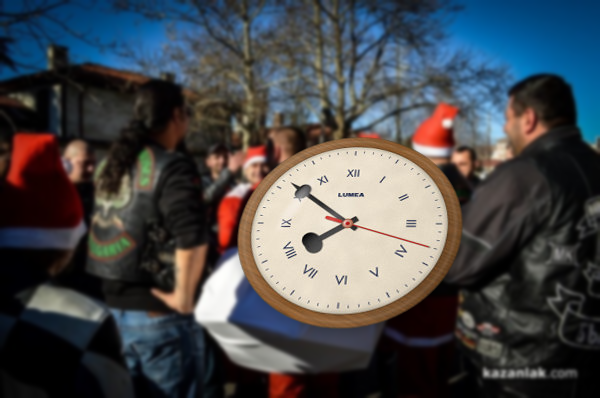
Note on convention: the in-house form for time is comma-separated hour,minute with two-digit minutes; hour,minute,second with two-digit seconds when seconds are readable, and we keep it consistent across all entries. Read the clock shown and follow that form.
7,51,18
